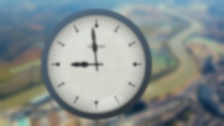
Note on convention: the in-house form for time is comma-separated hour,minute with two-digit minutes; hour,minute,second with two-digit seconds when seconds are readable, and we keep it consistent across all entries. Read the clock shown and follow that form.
8,59
